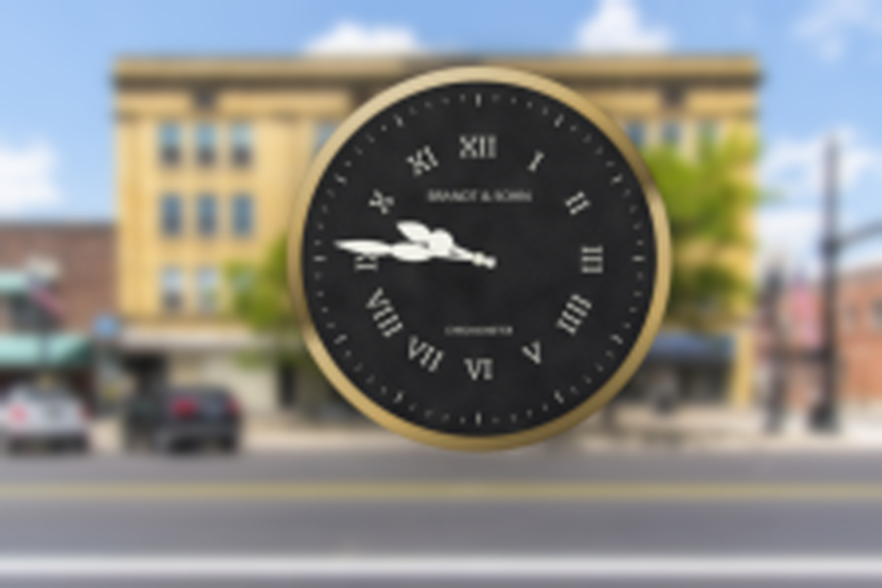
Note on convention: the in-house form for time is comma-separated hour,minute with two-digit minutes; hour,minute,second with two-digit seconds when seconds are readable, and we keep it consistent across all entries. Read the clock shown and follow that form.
9,46
